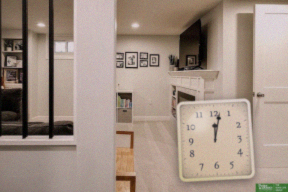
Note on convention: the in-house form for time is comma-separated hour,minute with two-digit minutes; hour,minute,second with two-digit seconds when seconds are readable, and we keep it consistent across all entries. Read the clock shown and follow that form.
12,02
